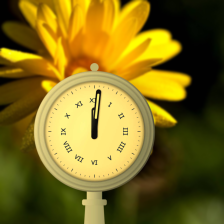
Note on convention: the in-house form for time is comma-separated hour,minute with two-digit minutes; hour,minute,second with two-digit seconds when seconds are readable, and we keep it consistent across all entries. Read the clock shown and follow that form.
12,01
